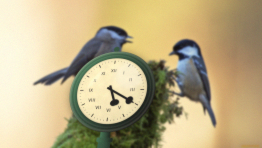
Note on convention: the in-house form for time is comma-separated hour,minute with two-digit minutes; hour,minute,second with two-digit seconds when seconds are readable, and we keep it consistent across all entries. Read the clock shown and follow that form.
5,20
